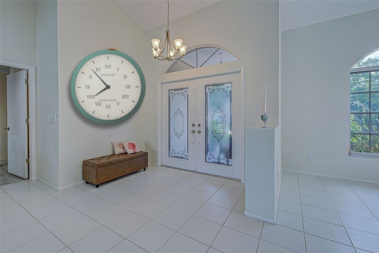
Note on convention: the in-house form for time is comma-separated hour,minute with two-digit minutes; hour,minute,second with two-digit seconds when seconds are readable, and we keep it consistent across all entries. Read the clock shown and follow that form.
7,53
